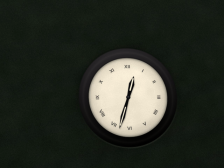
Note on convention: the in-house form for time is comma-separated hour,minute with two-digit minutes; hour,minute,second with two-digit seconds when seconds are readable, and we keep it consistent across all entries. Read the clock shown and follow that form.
12,33
